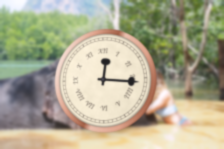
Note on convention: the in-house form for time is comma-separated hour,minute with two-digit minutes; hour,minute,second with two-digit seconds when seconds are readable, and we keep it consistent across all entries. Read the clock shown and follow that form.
12,16
